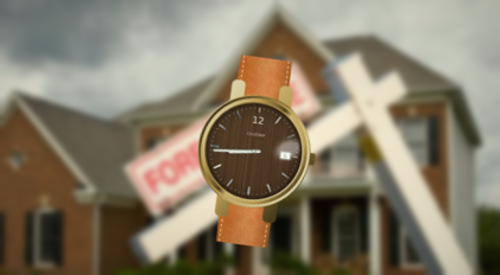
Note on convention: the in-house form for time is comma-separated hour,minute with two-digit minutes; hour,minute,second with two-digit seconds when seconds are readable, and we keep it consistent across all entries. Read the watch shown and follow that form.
8,44
